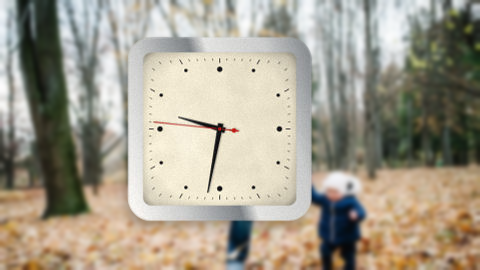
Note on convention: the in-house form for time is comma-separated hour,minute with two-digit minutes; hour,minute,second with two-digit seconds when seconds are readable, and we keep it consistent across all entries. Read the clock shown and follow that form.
9,31,46
